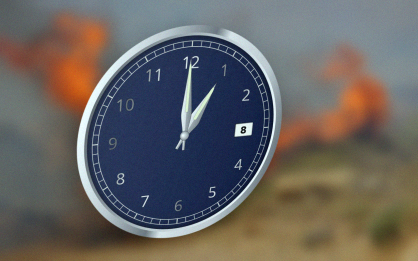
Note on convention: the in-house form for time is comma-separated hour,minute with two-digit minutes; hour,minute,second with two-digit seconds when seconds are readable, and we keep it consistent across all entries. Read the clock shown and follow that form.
1,00
